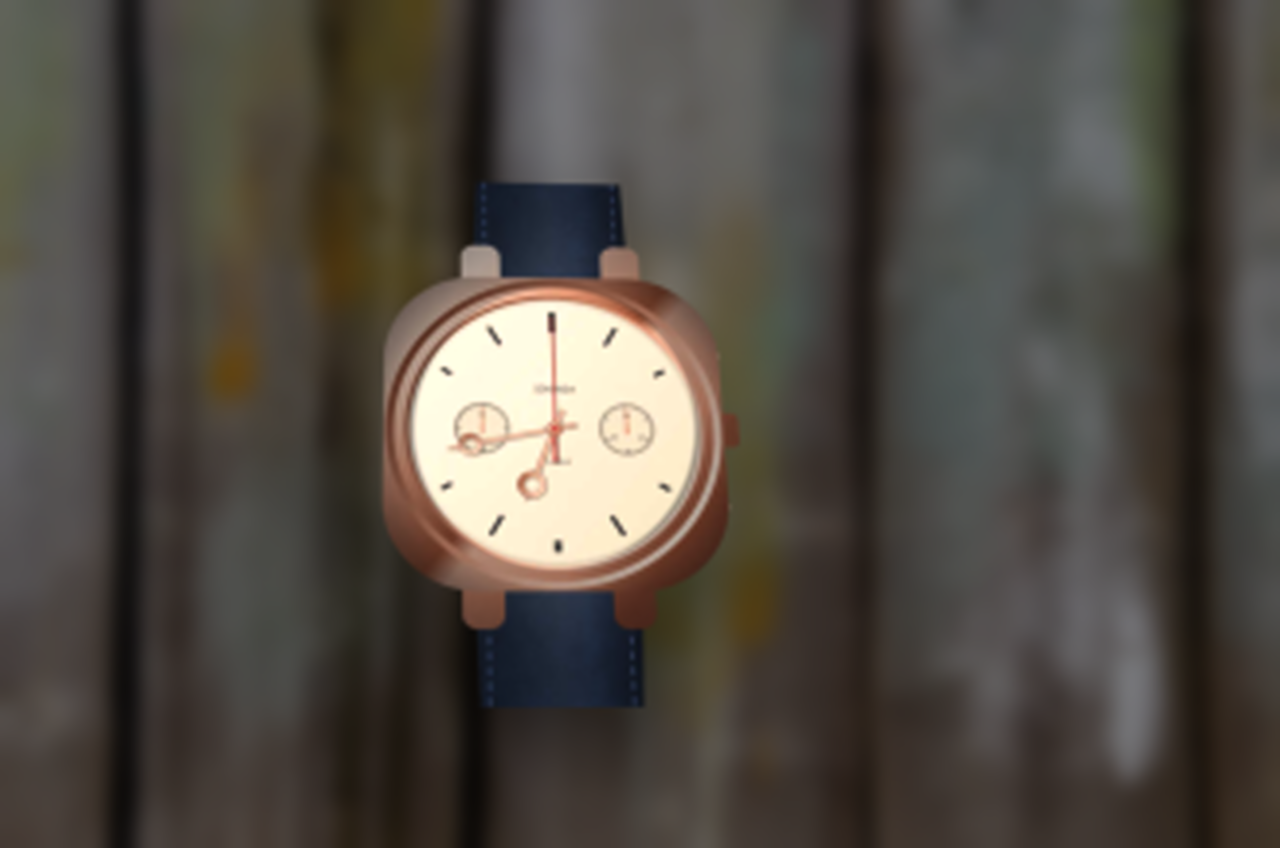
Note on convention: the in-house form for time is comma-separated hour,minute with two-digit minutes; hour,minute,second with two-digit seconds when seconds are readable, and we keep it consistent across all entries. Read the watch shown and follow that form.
6,43
